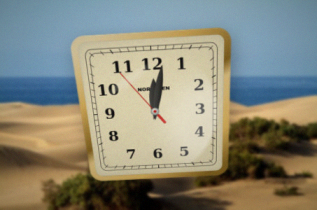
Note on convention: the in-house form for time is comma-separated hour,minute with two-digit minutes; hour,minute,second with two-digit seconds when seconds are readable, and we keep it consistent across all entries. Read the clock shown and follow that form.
12,01,54
